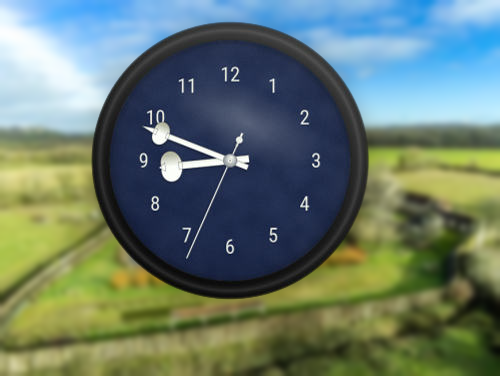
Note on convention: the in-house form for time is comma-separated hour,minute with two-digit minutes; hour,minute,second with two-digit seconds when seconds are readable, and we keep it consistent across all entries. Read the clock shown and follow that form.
8,48,34
